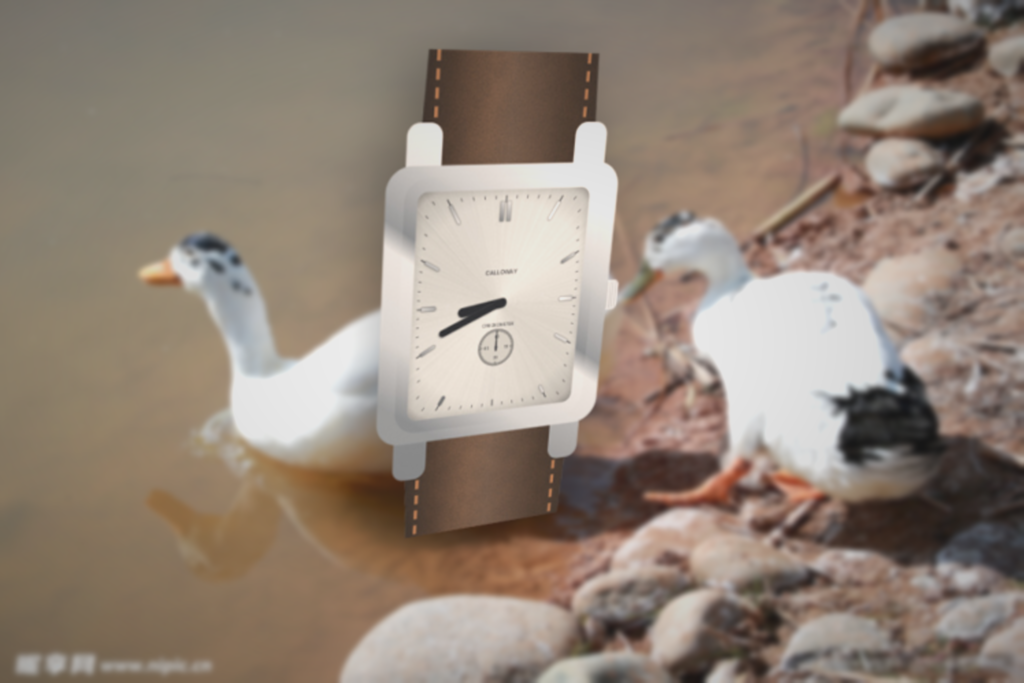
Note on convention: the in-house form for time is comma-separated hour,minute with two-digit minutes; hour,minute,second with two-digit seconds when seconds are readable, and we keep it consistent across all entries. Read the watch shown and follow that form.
8,41
